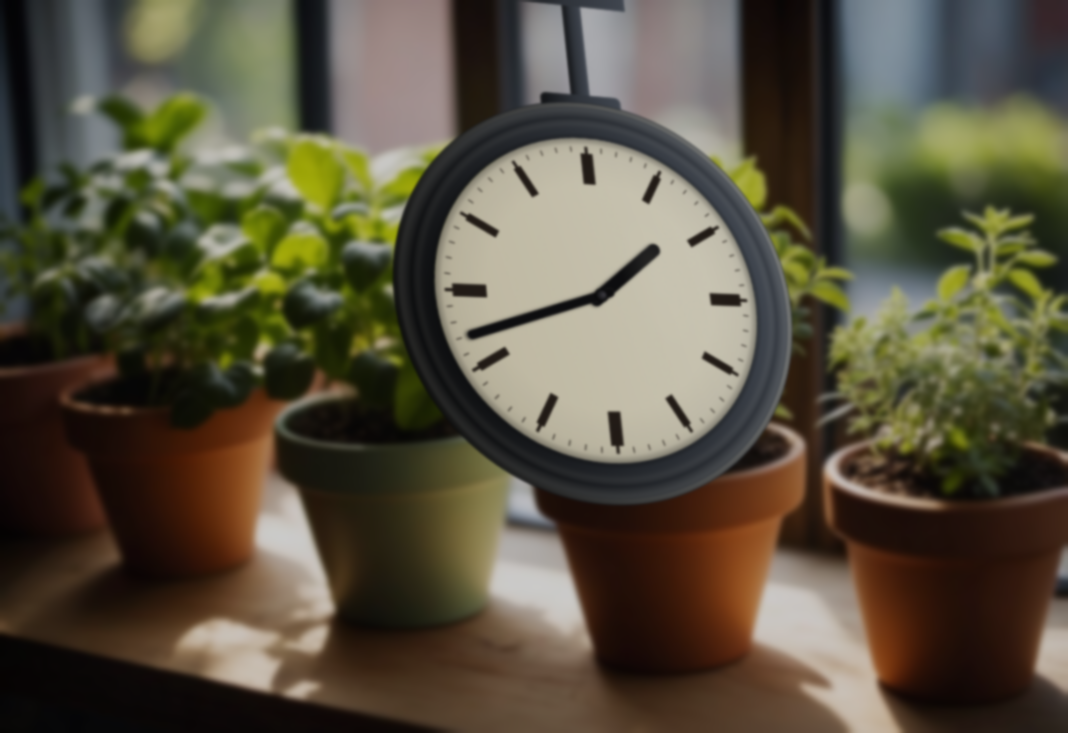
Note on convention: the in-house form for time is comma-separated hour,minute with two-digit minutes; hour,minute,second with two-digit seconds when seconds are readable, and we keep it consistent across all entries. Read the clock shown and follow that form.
1,42
